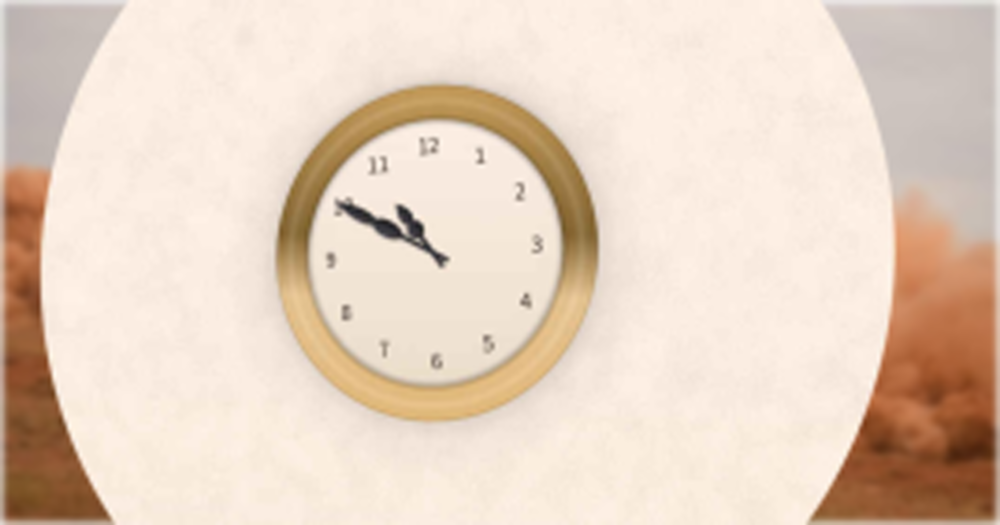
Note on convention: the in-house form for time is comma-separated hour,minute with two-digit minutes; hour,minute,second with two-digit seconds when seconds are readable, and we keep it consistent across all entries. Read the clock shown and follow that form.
10,50
